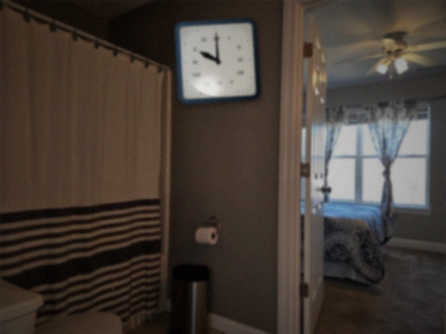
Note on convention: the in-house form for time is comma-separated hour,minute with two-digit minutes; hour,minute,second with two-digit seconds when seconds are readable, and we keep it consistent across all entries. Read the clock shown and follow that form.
10,00
